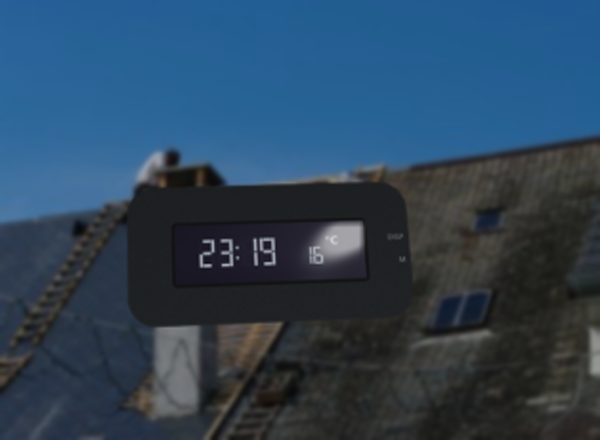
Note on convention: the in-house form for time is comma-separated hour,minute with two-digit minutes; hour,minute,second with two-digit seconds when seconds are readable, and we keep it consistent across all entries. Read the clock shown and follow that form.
23,19
